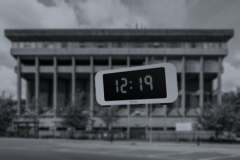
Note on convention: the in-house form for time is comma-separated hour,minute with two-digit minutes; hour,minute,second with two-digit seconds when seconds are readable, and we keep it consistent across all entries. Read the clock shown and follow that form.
12,19
